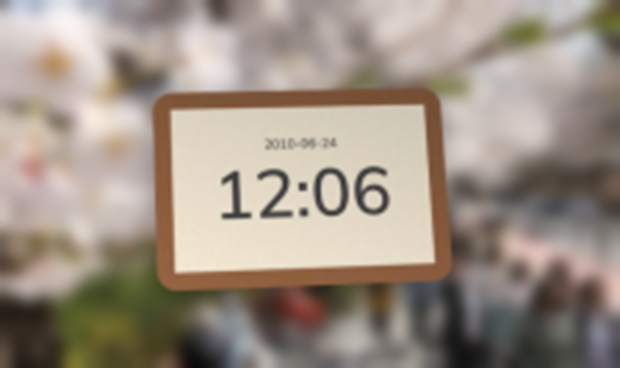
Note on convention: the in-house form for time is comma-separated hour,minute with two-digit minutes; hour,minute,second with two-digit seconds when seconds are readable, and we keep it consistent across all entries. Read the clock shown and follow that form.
12,06
